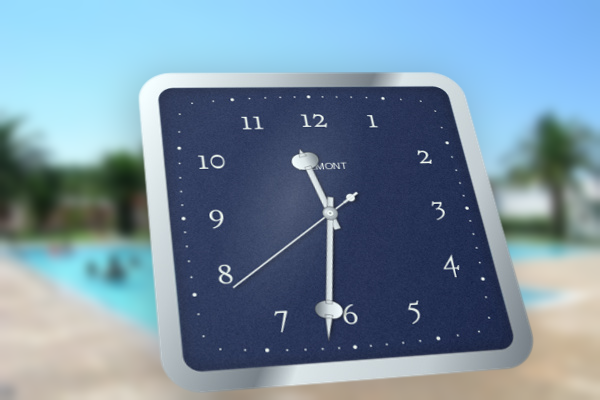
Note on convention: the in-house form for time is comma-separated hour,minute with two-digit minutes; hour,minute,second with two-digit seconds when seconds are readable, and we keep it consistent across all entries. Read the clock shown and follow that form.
11,31,39
